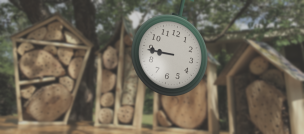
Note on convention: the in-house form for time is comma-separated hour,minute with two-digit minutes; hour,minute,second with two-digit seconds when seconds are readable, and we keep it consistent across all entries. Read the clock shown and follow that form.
8,44
